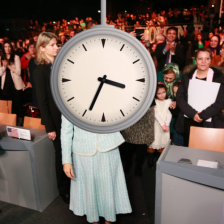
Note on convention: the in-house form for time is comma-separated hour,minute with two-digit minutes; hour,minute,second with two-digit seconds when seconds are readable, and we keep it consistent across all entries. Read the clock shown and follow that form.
3,34
